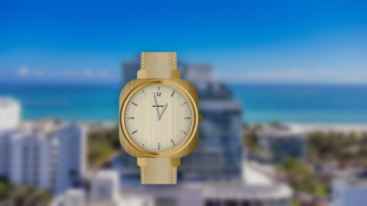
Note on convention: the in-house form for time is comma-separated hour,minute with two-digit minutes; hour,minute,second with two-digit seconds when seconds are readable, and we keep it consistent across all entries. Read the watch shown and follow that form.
12,58
